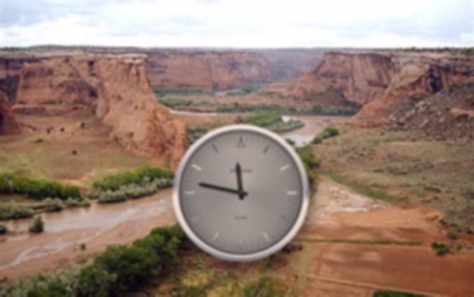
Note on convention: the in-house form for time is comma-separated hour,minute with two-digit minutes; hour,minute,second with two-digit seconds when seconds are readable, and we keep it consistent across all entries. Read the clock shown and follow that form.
11,47
